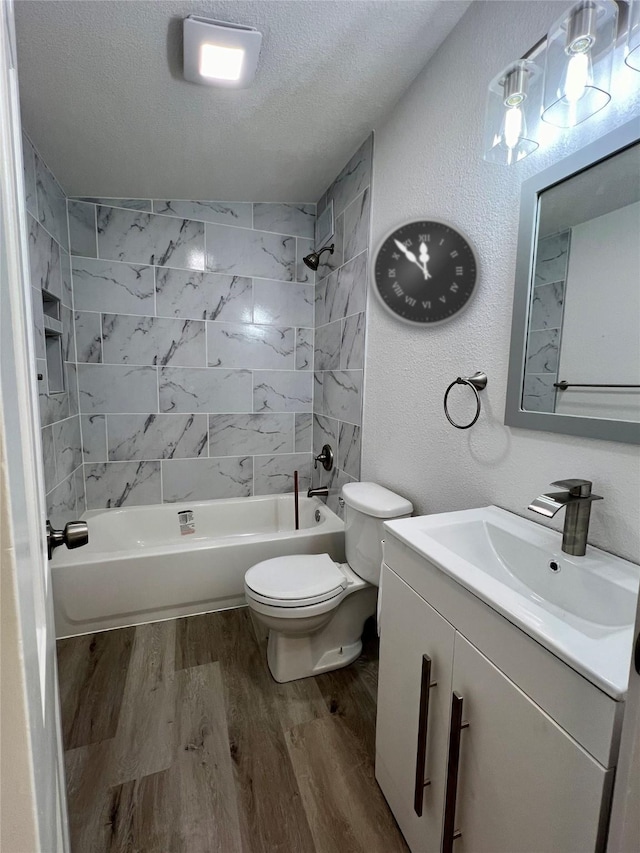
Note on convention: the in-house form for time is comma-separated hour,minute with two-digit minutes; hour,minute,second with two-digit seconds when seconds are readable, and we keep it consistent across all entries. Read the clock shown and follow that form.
11,53
